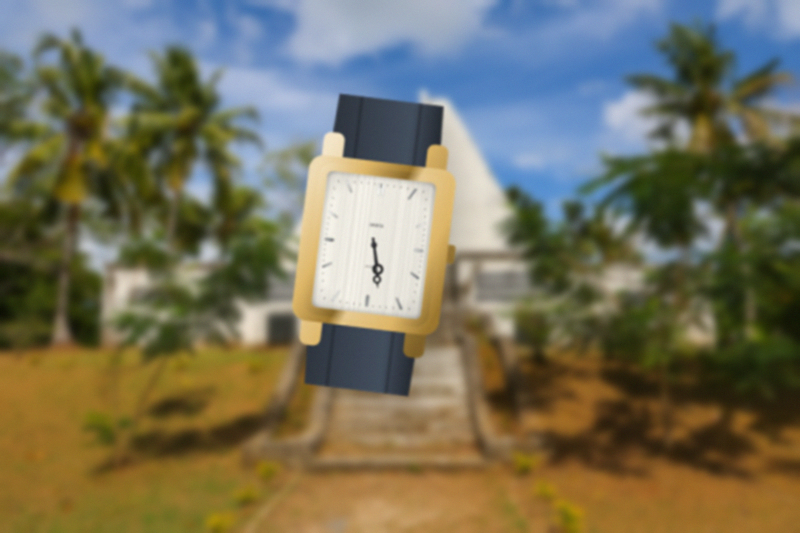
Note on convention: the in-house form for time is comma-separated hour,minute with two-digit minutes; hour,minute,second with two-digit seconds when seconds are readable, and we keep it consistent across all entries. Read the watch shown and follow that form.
5,28
